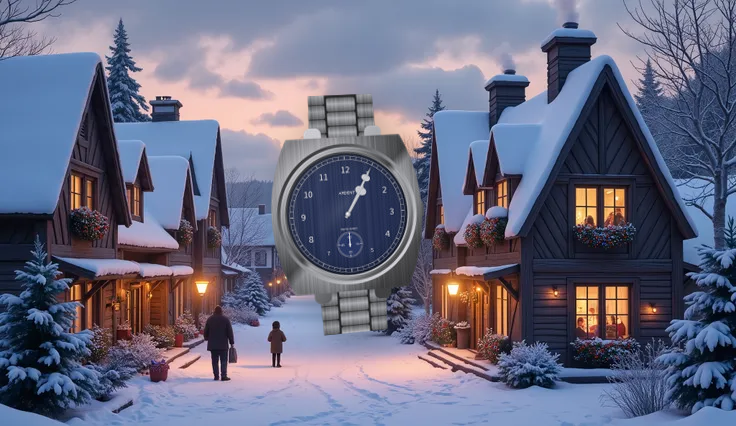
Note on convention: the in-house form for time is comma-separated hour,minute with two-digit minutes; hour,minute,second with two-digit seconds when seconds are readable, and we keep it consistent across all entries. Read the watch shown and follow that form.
1,05
